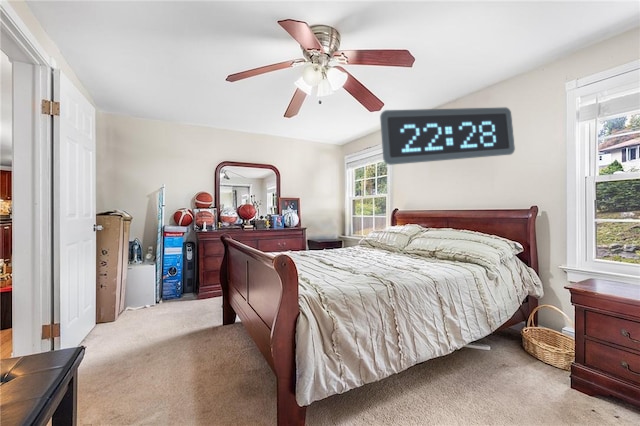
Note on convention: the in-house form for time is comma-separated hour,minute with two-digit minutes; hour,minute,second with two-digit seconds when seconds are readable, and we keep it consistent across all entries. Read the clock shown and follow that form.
22,28
